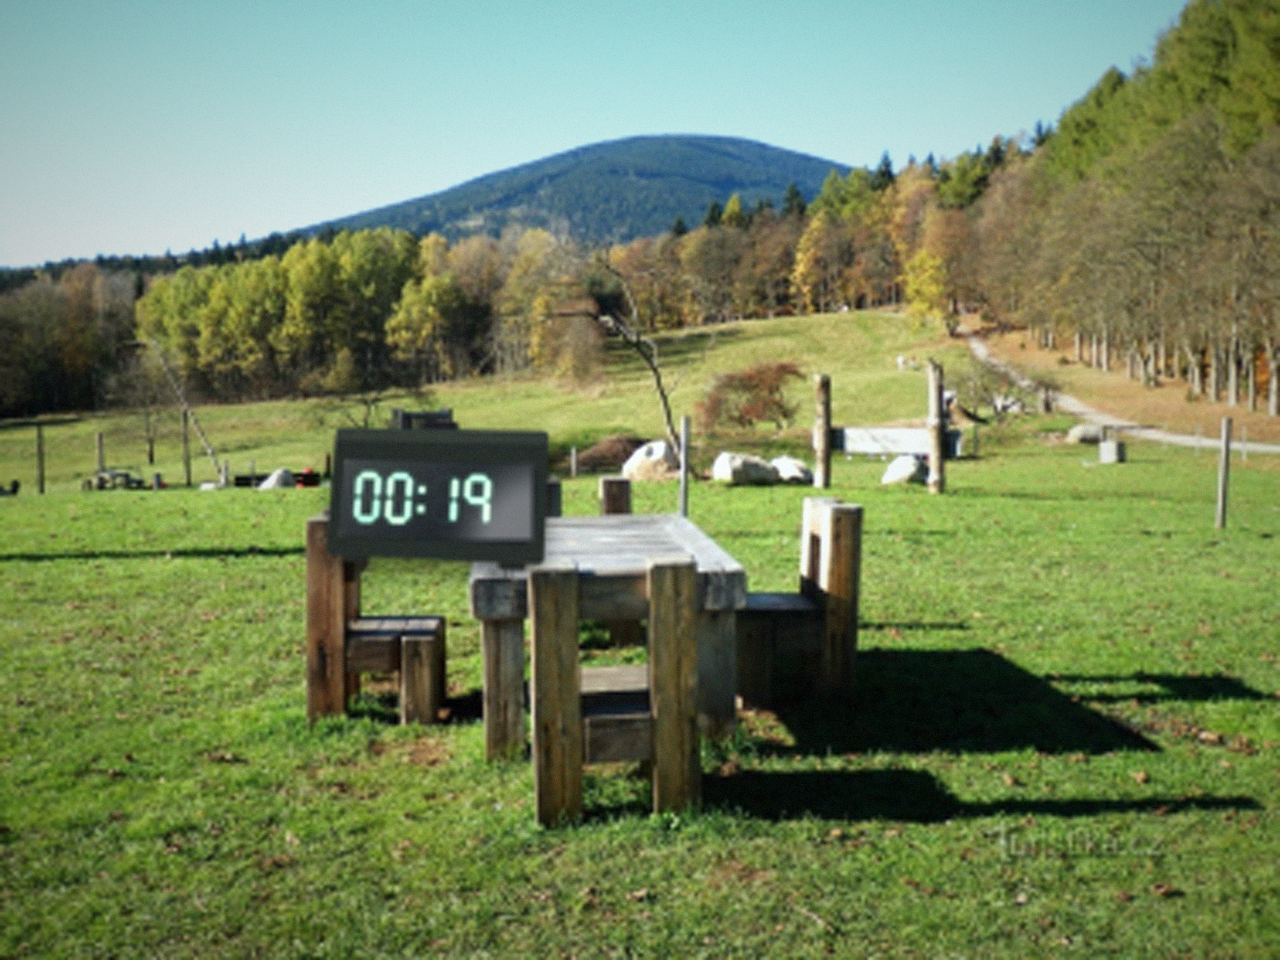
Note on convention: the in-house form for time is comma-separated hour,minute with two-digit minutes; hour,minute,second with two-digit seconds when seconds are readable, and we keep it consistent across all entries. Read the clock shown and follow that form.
0,19
